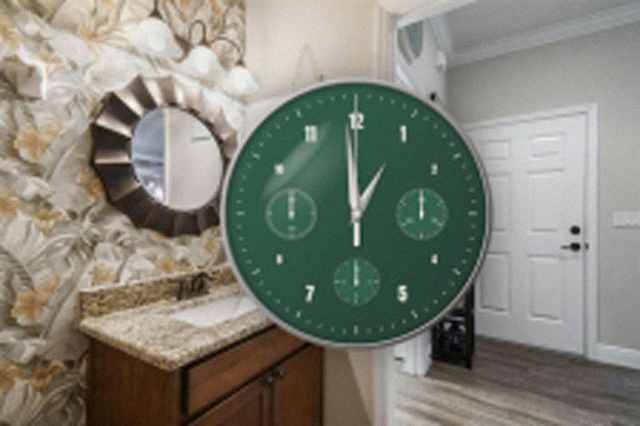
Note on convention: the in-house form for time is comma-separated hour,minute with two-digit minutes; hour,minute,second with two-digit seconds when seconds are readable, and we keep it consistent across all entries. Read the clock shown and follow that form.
12,59
